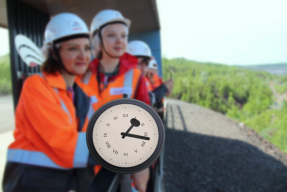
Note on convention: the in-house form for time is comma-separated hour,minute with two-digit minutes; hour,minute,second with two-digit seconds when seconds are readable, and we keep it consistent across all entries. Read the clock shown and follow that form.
1,17
